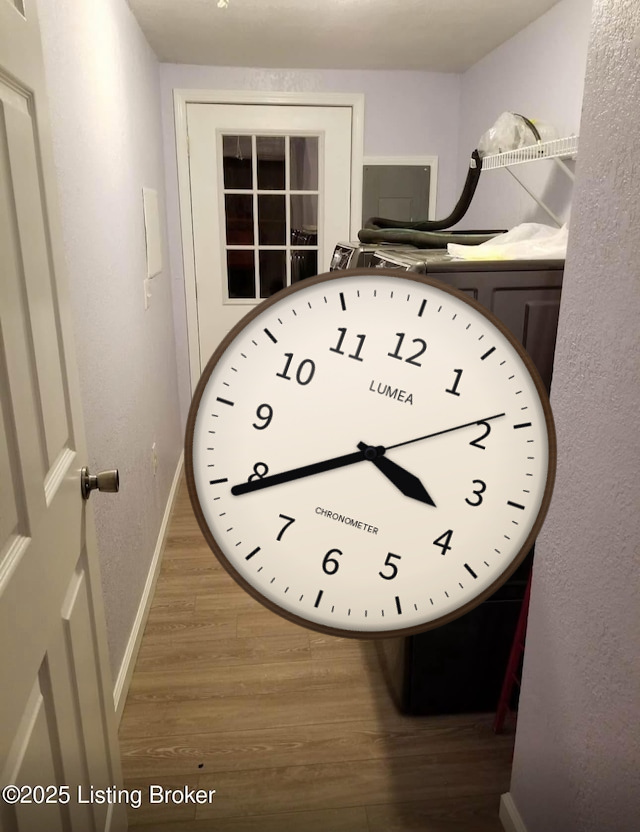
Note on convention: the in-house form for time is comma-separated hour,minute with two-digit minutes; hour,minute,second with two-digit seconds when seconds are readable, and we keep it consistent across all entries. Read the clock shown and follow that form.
3,39,09
